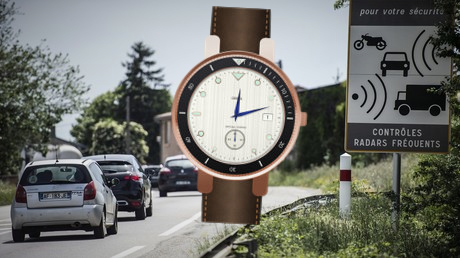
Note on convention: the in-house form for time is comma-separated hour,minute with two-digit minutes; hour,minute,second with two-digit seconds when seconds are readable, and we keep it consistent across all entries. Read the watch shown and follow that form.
12,12
